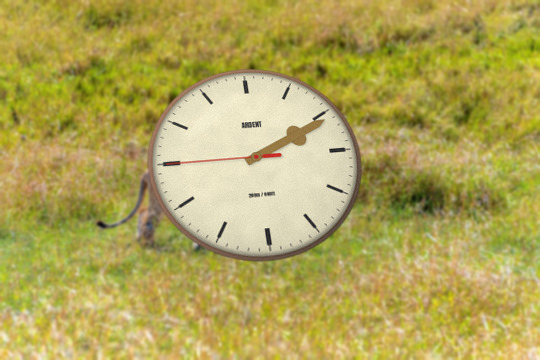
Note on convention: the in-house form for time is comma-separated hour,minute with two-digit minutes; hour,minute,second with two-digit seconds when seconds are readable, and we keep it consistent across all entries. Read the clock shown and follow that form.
2,10,45
